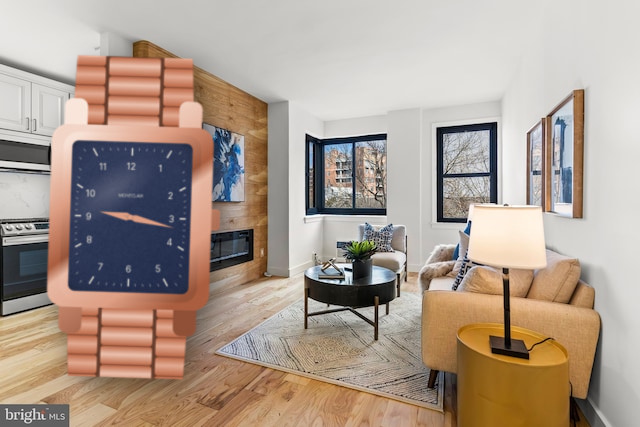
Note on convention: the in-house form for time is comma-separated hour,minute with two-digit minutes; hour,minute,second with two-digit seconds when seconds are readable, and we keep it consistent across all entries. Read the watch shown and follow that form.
9,17
